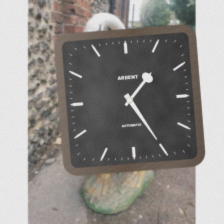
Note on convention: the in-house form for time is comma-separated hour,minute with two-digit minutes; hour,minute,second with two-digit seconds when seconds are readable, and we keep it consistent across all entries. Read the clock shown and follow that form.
1,25
